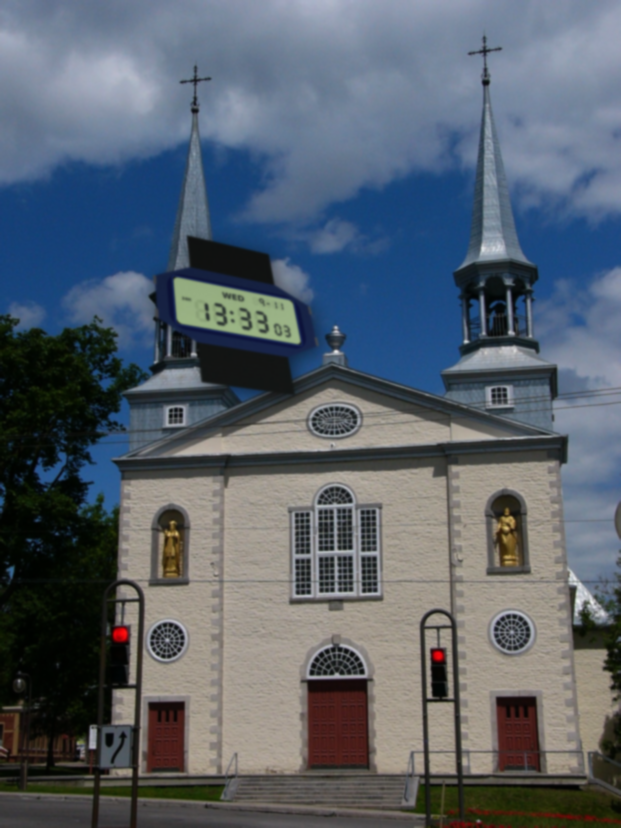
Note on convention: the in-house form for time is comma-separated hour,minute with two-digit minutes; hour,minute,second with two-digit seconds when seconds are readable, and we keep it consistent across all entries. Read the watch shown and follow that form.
13,33,03
